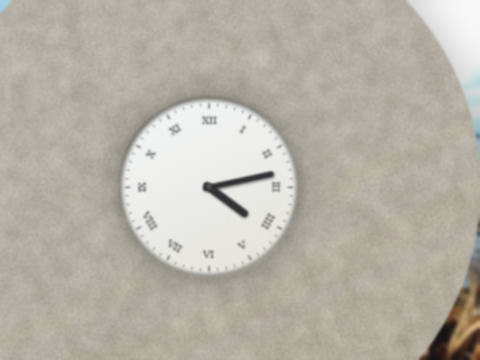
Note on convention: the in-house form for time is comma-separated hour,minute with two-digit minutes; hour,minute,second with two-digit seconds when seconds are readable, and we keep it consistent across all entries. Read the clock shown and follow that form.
4,13
